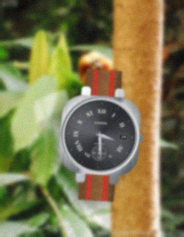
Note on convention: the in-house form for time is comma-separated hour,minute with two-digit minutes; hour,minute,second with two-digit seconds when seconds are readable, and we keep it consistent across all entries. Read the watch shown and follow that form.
3,29
